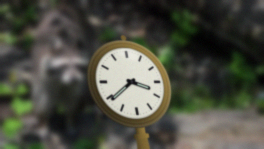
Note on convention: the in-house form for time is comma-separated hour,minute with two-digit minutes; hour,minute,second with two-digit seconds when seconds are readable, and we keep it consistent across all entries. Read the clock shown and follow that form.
3,39
